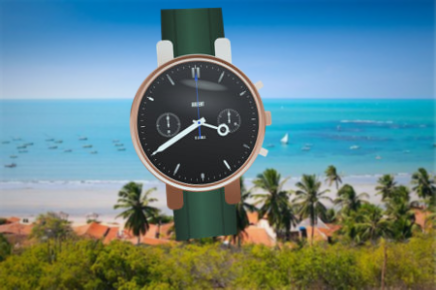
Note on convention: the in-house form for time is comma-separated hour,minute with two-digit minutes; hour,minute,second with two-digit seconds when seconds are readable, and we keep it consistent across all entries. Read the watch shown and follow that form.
3,40
